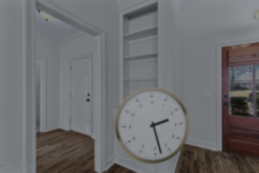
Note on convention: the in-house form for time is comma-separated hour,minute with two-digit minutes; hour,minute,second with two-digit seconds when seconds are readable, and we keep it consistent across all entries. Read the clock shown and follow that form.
2,28
